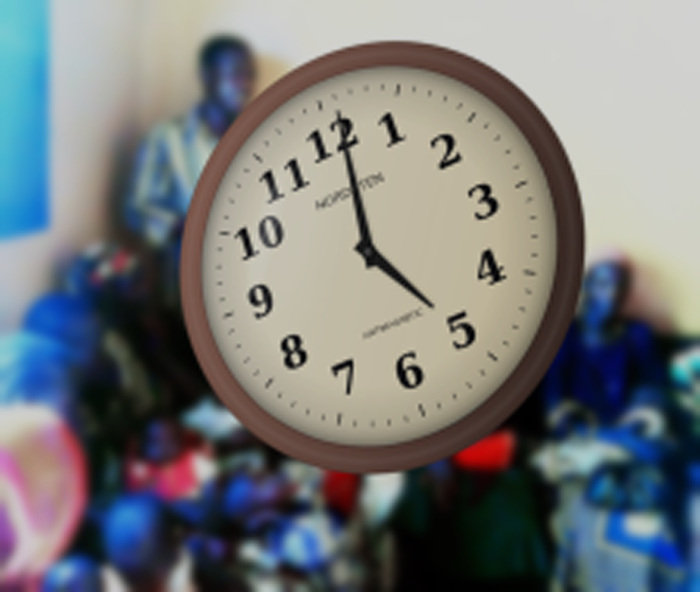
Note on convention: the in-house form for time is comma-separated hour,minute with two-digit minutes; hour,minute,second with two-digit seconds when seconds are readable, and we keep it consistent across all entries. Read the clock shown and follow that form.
5,01
